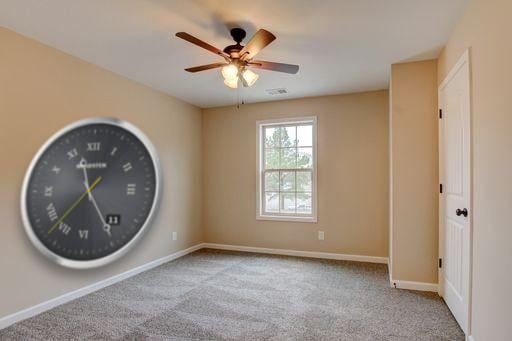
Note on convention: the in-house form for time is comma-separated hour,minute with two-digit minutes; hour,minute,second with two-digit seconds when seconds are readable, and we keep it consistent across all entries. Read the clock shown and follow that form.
11,24,37
